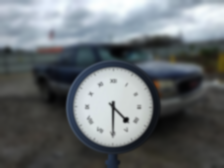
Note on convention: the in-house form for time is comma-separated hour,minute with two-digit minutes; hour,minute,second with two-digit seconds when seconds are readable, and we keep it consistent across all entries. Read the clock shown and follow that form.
4,30
